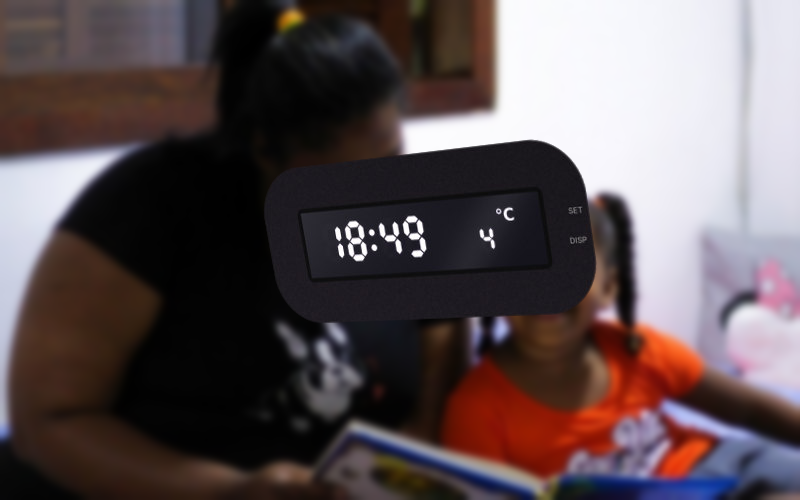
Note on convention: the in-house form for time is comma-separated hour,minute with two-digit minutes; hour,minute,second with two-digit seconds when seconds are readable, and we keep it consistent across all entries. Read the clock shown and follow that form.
18,49
